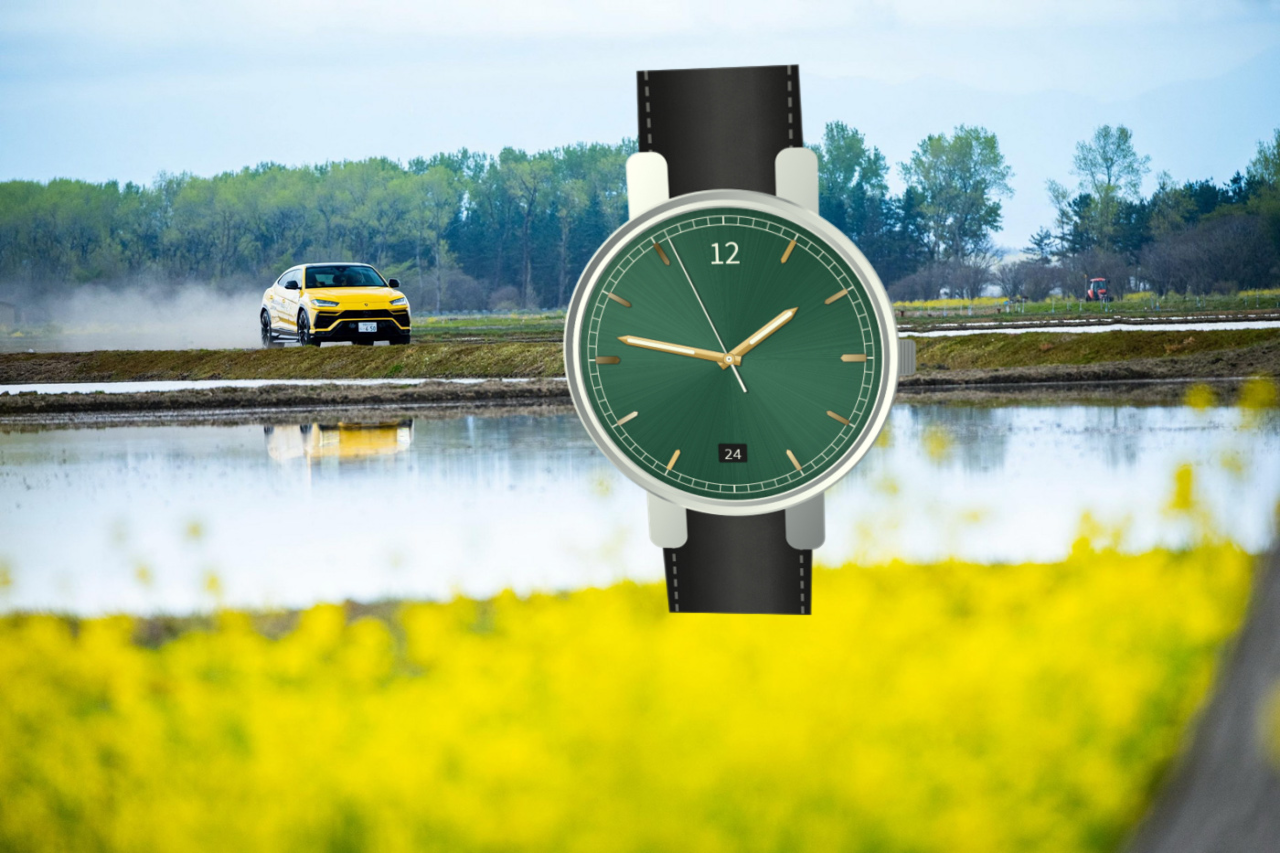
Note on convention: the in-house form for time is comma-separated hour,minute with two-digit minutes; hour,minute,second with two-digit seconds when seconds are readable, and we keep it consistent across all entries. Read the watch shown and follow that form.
1,46,56
